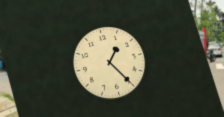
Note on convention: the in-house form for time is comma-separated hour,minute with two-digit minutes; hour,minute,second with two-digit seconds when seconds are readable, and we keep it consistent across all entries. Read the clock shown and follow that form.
1,25
